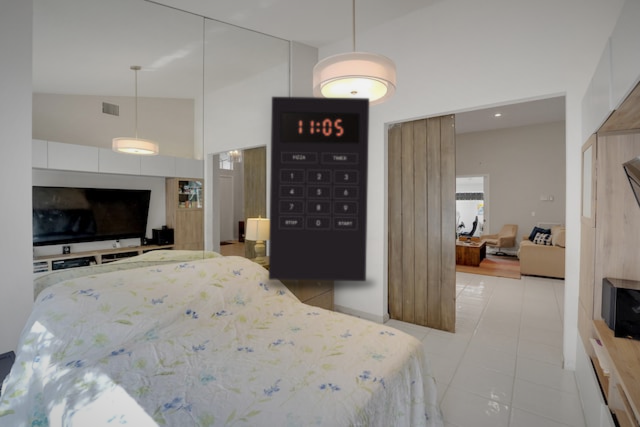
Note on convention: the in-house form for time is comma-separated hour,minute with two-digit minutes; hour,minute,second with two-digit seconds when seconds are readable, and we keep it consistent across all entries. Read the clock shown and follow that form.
11,05
